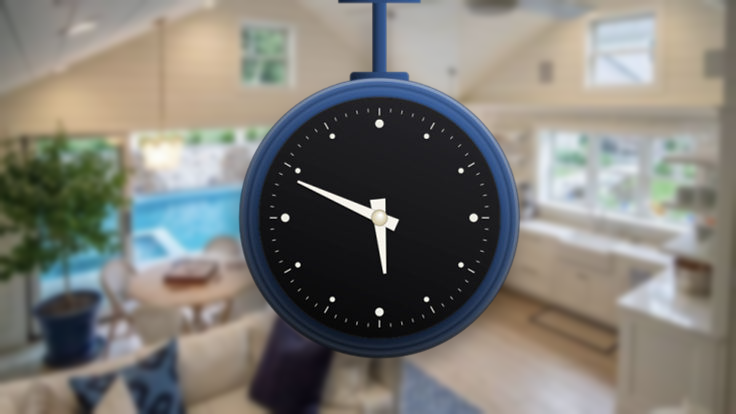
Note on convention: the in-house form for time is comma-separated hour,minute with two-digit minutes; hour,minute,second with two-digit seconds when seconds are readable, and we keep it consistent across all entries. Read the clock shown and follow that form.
5,49
